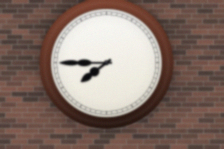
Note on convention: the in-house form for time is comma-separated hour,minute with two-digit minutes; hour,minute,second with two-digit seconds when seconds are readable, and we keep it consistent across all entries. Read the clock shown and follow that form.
7,45
